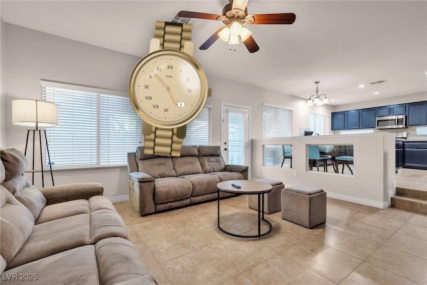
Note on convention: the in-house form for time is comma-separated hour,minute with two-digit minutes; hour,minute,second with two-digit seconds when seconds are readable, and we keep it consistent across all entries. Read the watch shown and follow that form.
4,52
